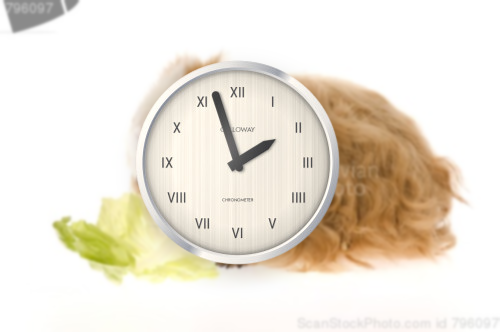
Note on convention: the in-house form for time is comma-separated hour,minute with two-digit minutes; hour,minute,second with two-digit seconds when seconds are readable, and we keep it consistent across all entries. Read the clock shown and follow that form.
1,57
